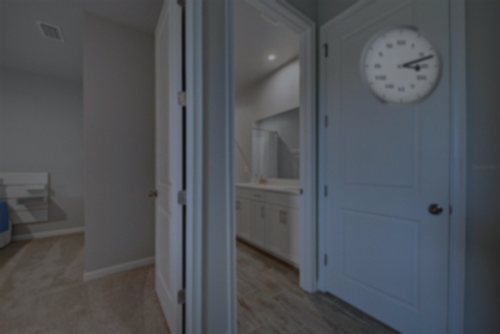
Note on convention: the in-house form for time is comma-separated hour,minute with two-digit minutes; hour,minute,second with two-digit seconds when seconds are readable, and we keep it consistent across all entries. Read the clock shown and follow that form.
3,12
